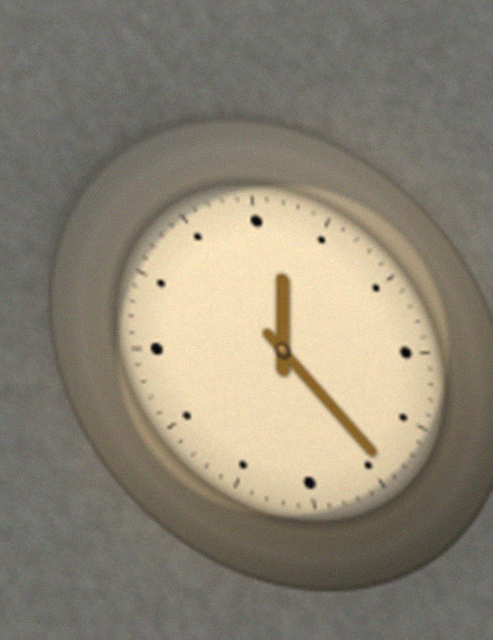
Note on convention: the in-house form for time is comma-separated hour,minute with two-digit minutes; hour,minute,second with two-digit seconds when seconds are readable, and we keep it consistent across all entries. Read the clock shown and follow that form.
12,24
